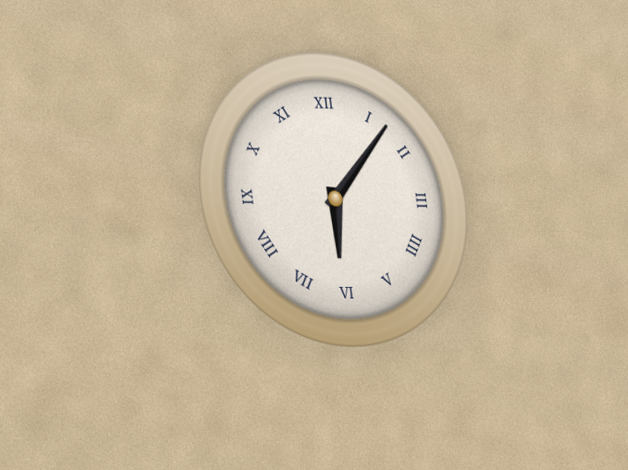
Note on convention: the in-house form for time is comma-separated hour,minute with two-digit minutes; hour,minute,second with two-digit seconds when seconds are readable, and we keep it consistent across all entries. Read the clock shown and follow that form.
6,07
